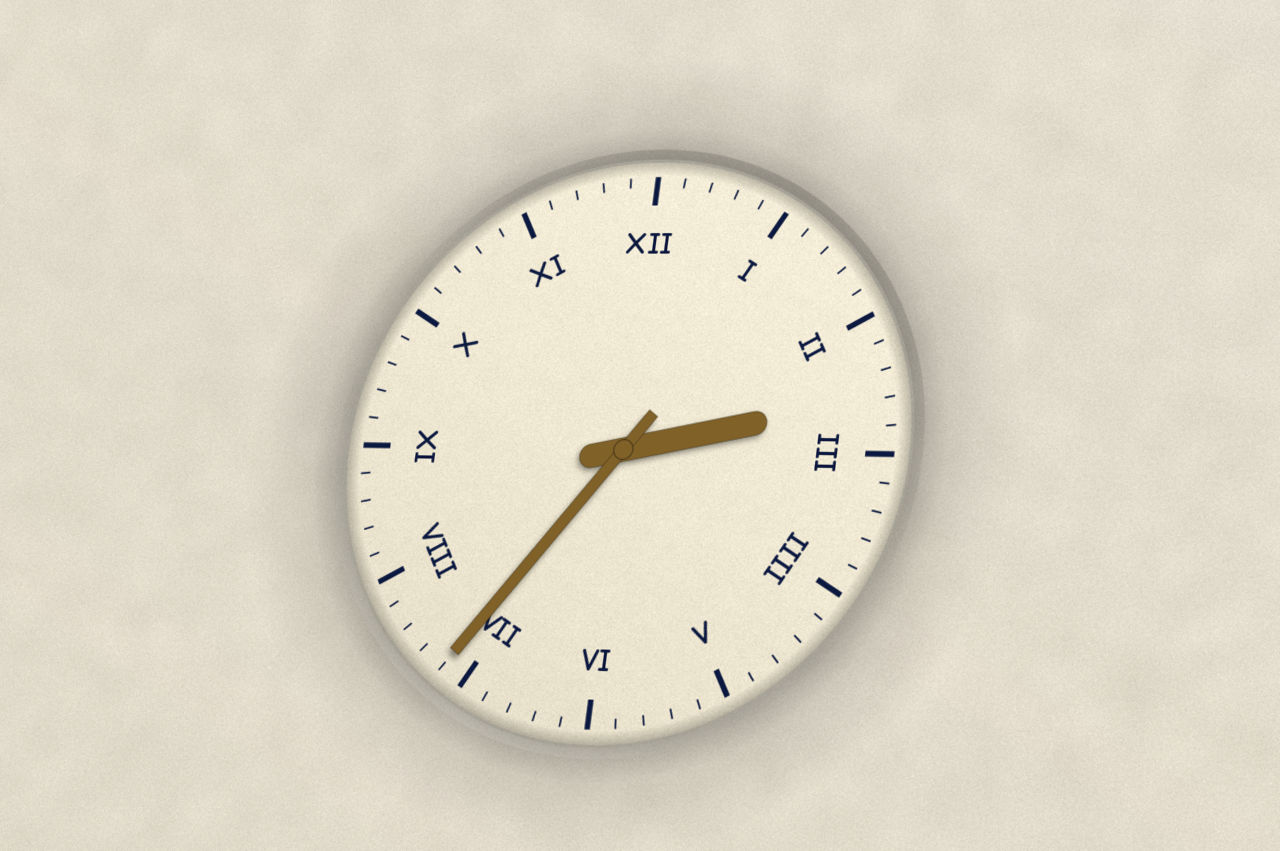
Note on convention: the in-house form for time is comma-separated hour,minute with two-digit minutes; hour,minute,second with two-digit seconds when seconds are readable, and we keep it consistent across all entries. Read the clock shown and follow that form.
2,36
